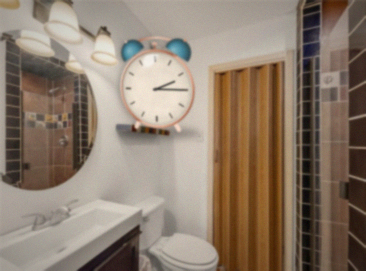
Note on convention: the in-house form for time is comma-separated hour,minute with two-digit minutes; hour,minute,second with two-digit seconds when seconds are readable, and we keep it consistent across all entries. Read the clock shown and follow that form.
2,15
